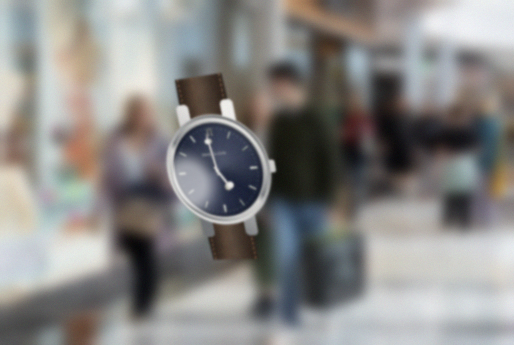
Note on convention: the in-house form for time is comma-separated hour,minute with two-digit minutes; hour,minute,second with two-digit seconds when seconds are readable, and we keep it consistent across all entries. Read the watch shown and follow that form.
4,59
